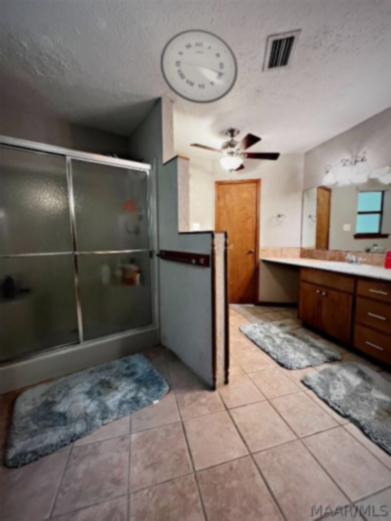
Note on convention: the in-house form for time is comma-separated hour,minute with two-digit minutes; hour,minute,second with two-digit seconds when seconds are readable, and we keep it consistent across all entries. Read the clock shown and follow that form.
9,18
